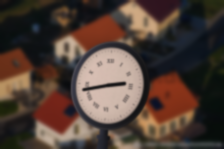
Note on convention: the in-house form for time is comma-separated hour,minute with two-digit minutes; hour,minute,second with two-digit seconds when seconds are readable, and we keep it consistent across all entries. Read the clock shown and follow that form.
2,43
